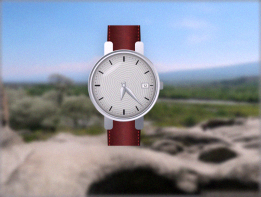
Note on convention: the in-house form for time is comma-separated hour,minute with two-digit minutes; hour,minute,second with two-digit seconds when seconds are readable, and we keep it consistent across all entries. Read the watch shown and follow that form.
6,23
